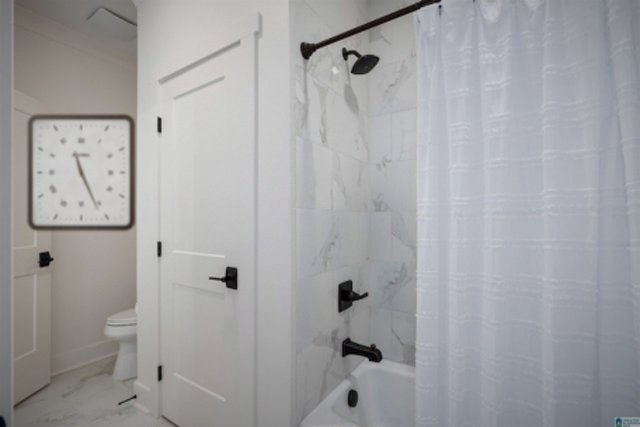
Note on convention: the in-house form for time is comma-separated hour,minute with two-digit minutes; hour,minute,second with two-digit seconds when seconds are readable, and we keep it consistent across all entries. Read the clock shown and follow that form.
11,26
